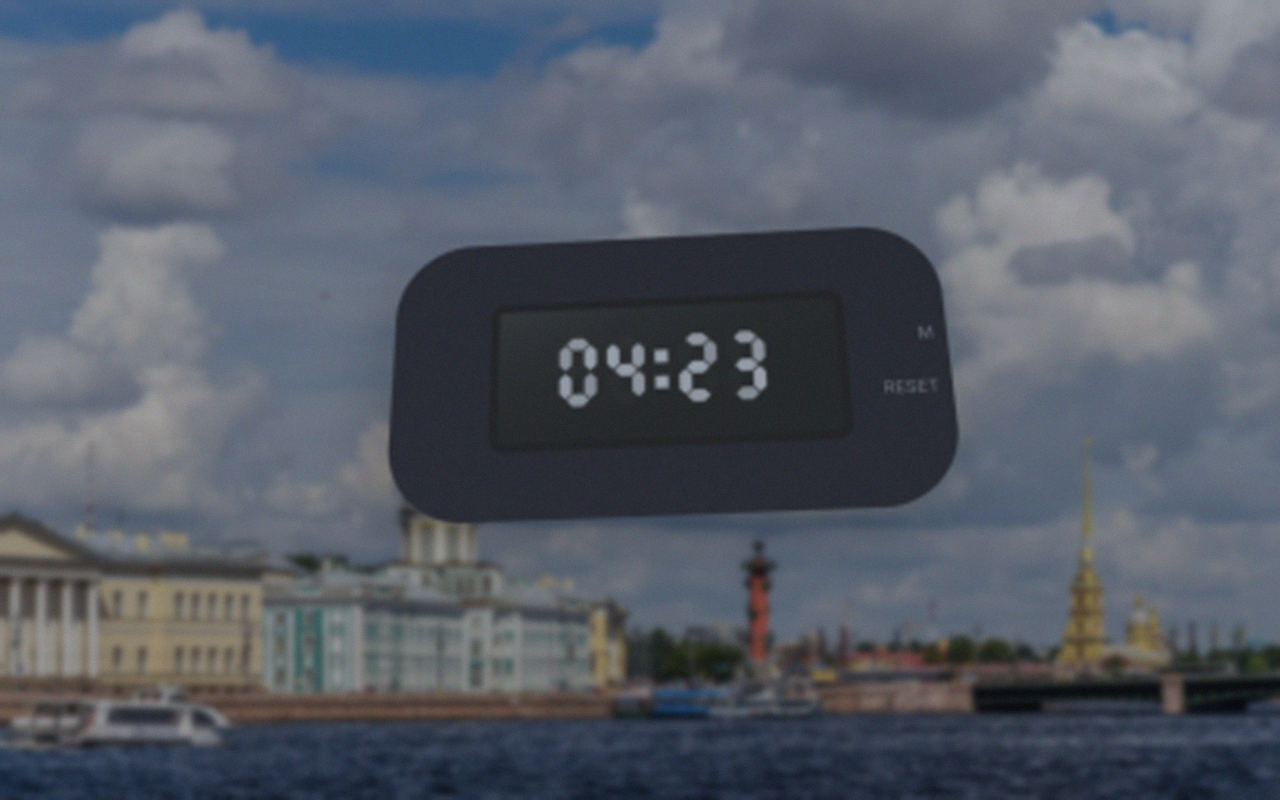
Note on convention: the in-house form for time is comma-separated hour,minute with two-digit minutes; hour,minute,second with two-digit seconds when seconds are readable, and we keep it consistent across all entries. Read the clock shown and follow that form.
4,23
